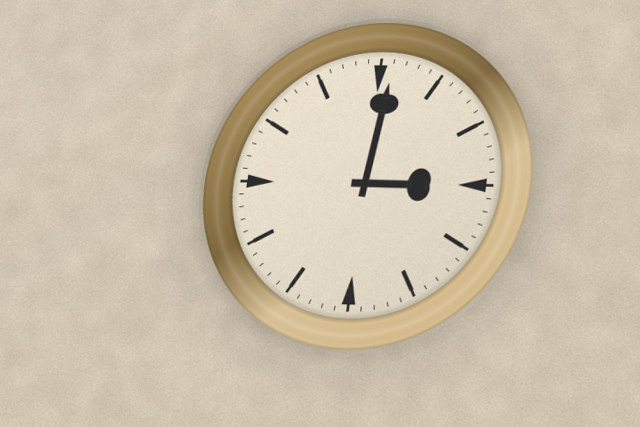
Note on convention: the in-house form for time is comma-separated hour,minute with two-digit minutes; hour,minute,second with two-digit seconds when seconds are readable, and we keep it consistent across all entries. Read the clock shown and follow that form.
3,01
